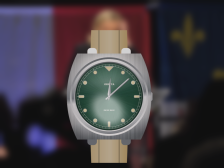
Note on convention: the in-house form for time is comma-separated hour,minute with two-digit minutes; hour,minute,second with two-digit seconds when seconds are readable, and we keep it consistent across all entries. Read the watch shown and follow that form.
12,08
